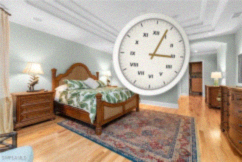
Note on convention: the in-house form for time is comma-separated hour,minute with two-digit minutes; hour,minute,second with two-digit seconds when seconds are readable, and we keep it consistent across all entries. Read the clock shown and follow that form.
3,04
